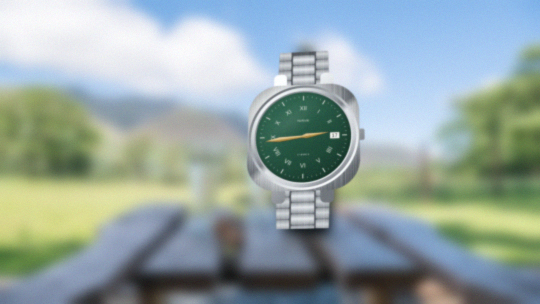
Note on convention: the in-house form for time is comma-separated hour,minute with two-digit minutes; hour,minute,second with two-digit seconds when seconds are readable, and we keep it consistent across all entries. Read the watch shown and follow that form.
2,44
